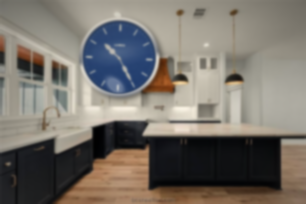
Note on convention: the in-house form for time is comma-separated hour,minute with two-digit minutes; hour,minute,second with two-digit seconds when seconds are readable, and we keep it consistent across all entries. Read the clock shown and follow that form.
10,25
